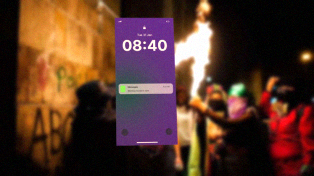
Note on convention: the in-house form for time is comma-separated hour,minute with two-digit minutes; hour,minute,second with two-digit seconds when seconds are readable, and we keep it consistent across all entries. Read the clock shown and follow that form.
8,40
